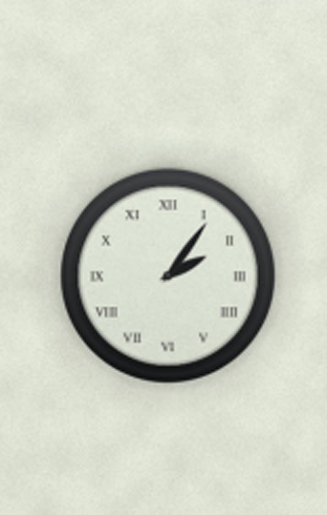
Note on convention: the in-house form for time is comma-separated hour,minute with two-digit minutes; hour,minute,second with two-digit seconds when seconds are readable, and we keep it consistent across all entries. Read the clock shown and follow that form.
2,06
